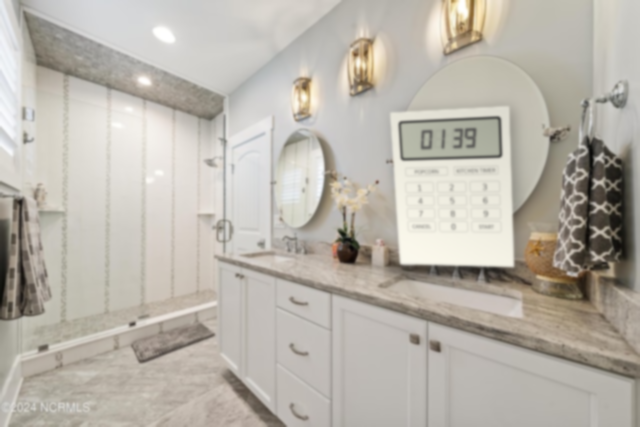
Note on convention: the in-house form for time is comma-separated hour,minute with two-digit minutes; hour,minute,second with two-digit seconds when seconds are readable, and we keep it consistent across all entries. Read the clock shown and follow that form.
1,39
